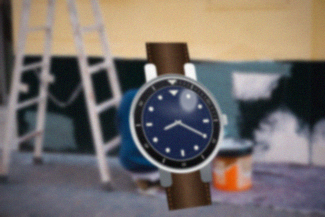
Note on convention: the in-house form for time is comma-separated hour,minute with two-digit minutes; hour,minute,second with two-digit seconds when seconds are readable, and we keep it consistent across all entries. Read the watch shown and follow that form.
8,20
